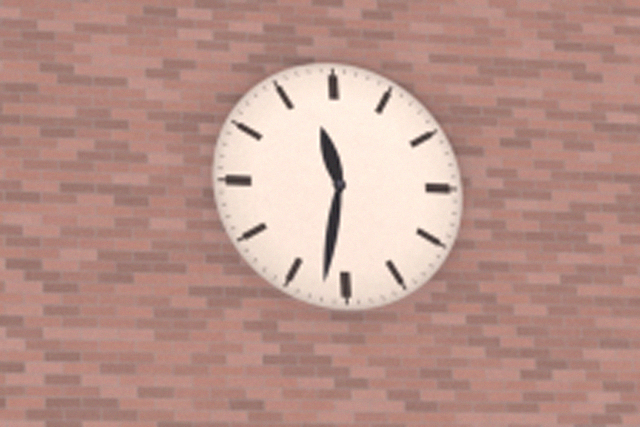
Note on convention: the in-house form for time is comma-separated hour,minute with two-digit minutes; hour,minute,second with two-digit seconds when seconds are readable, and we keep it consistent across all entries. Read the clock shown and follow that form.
11,32
